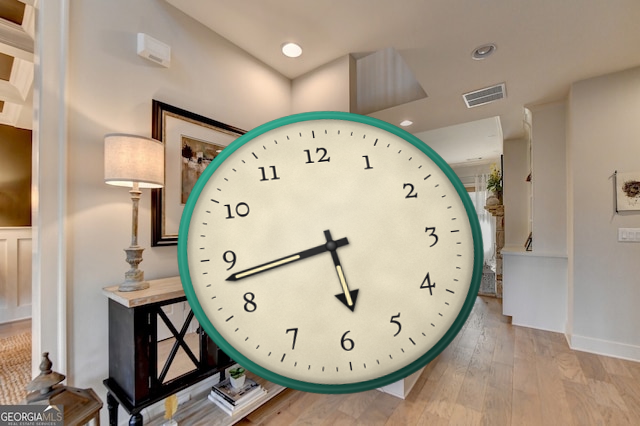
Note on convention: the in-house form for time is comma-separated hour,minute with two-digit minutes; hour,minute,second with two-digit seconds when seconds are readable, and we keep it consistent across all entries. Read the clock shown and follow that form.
5,43
